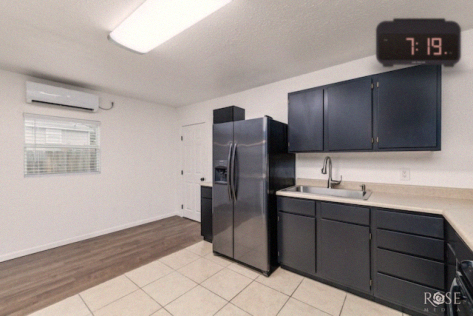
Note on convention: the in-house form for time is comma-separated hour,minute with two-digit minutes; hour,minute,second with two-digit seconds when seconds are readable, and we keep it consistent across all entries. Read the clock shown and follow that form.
7,19
